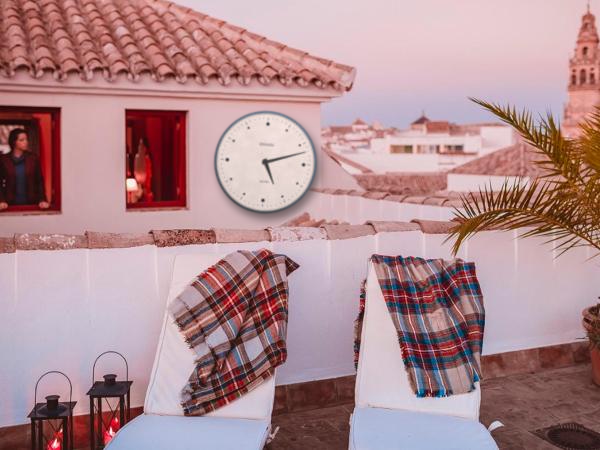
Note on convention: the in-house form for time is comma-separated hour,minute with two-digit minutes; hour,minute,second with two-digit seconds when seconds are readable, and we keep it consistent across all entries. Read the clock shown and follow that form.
5,12
